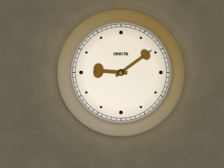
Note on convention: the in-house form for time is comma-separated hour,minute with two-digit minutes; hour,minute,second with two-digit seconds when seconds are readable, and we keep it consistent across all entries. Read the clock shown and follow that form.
9,09
